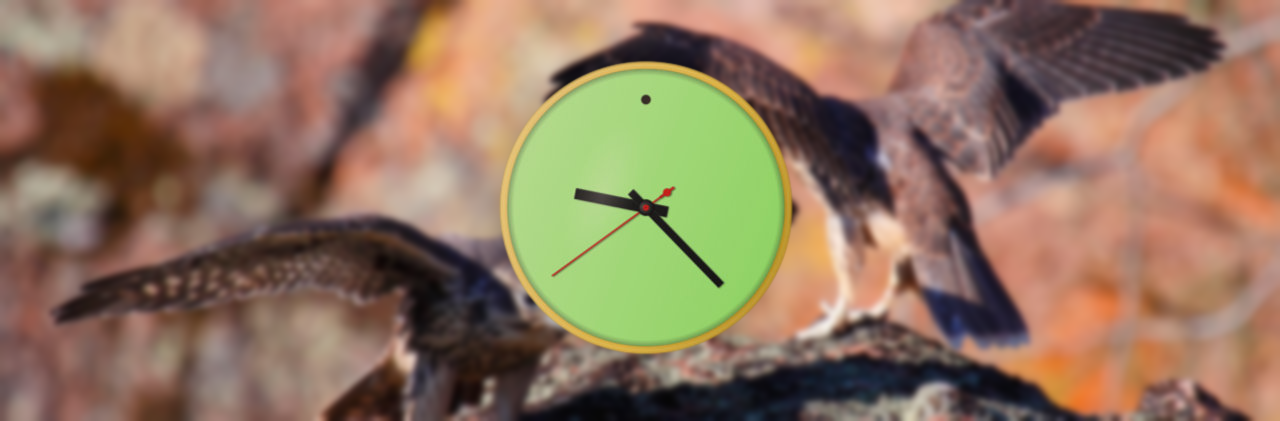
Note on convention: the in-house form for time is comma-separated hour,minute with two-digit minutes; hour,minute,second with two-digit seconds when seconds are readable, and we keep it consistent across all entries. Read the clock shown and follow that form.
9,22,39
